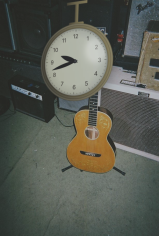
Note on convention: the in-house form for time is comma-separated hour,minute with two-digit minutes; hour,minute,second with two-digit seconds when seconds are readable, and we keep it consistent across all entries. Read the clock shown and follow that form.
9,42
